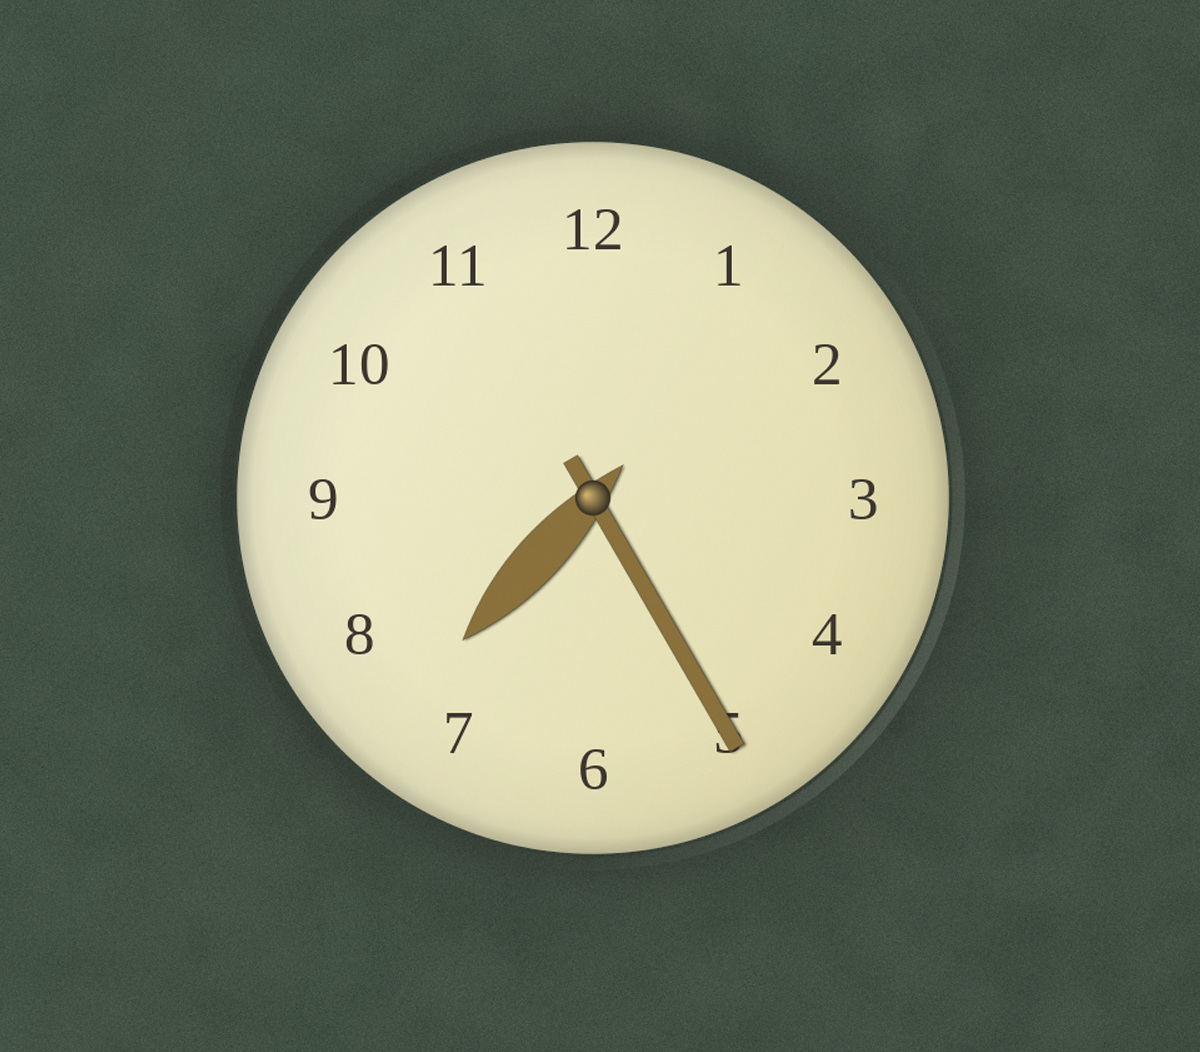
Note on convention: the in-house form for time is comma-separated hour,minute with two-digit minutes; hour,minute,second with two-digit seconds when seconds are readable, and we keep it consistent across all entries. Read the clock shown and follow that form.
7,25
